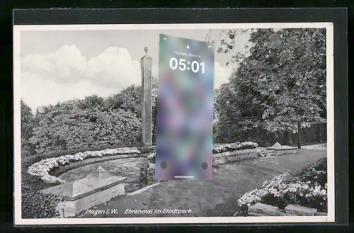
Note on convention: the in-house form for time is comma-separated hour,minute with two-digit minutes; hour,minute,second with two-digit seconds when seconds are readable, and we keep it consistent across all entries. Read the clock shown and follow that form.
5,01
